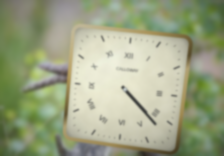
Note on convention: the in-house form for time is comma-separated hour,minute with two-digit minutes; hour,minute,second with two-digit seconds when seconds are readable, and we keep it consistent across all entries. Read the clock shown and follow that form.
4,22
